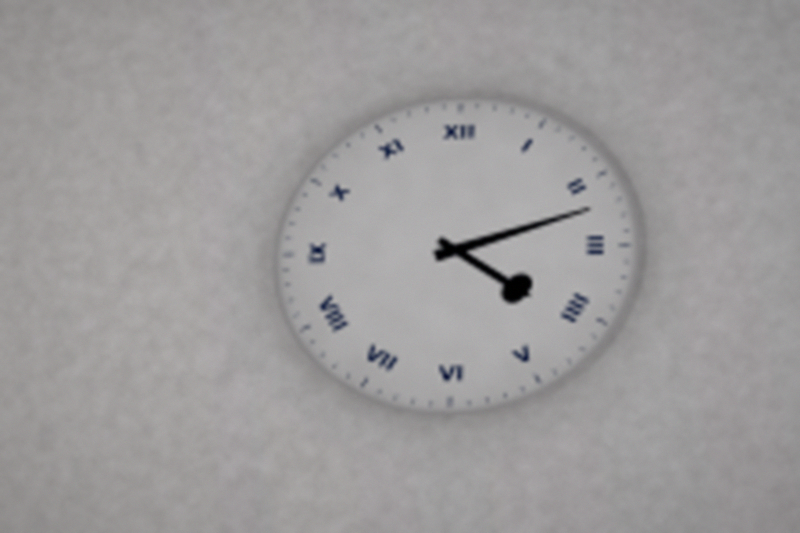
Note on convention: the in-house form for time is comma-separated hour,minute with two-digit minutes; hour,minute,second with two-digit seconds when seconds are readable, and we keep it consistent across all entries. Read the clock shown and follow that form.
4,12
